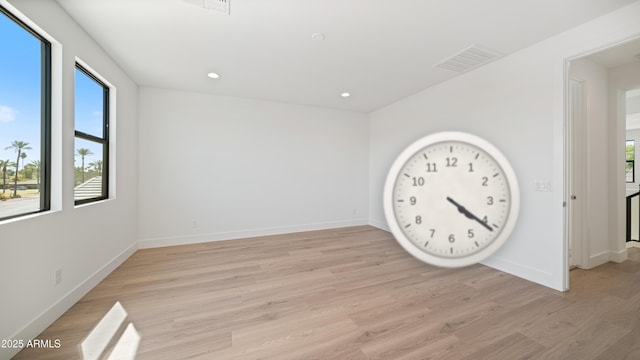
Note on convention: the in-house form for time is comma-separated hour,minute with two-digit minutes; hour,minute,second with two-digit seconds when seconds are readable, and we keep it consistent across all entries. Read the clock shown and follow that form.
4,21
